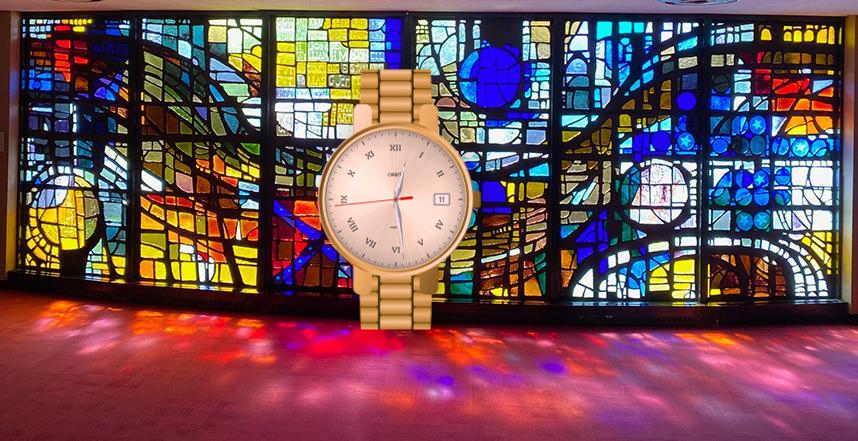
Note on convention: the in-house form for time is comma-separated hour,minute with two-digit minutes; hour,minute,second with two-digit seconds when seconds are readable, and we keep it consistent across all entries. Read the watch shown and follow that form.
12,28,44
